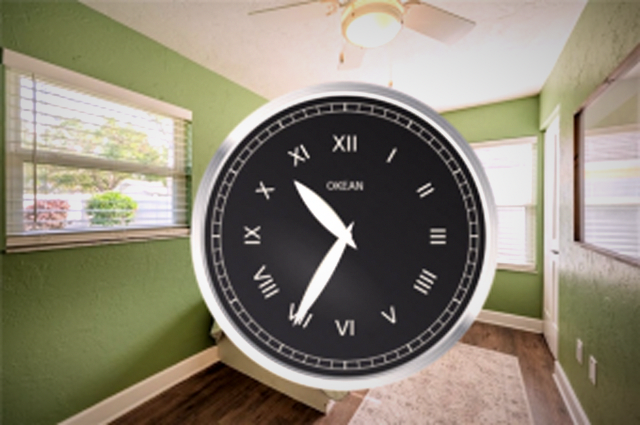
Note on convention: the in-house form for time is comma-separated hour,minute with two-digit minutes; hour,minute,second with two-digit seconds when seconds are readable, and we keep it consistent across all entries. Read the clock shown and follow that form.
10,35
